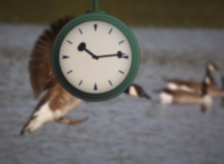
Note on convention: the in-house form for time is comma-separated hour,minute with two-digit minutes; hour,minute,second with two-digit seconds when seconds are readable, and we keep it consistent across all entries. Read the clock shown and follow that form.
10,14
